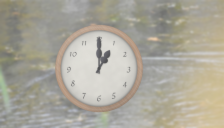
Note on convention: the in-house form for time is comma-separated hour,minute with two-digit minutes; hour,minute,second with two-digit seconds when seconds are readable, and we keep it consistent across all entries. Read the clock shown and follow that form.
1,00
